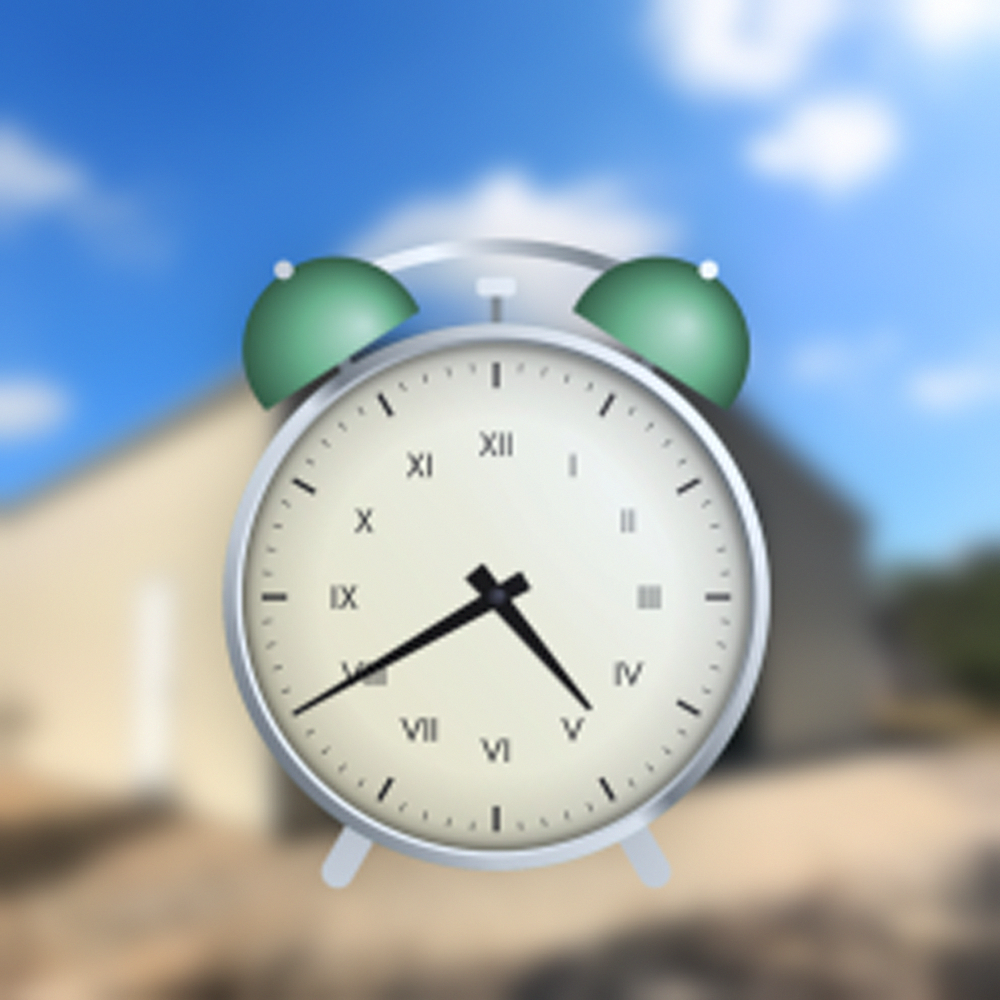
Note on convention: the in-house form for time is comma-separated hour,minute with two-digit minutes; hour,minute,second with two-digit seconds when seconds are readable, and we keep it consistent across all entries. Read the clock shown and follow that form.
4,40
